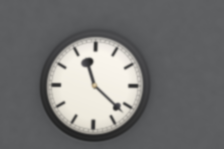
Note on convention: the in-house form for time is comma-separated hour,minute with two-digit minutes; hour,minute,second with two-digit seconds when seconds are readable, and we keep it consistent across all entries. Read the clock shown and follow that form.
11,22
